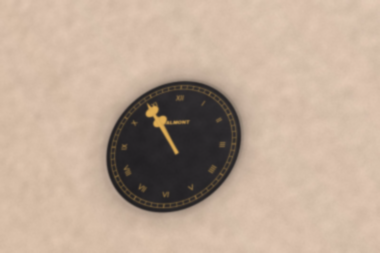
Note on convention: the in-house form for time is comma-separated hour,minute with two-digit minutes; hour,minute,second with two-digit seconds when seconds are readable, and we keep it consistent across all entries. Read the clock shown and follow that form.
10,54
